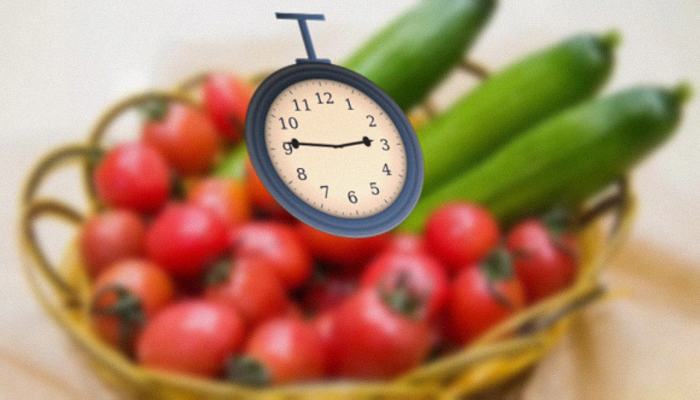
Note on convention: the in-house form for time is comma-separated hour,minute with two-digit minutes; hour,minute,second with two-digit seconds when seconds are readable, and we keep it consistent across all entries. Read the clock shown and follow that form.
2,46
